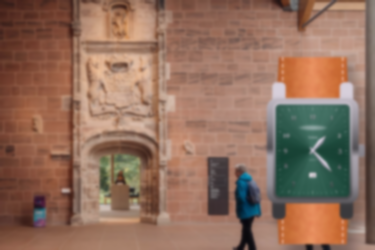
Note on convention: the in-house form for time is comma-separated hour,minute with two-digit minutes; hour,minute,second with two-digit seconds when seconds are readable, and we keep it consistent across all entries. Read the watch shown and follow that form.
1,23
